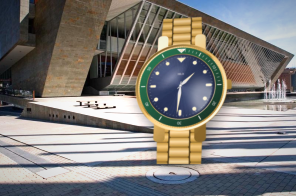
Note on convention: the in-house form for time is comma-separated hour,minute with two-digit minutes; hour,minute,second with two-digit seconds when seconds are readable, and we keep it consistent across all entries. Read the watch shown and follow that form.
1,31
